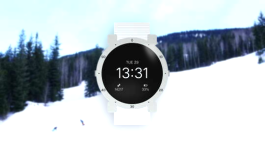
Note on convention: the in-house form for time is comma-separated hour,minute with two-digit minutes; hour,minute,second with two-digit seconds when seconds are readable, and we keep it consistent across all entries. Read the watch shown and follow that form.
13,31
